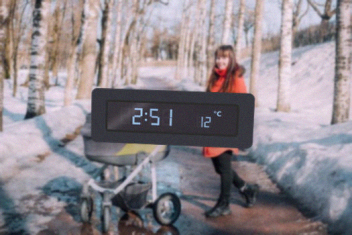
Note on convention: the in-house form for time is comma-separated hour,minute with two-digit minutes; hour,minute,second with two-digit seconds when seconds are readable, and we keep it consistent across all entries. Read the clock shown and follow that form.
2,51
